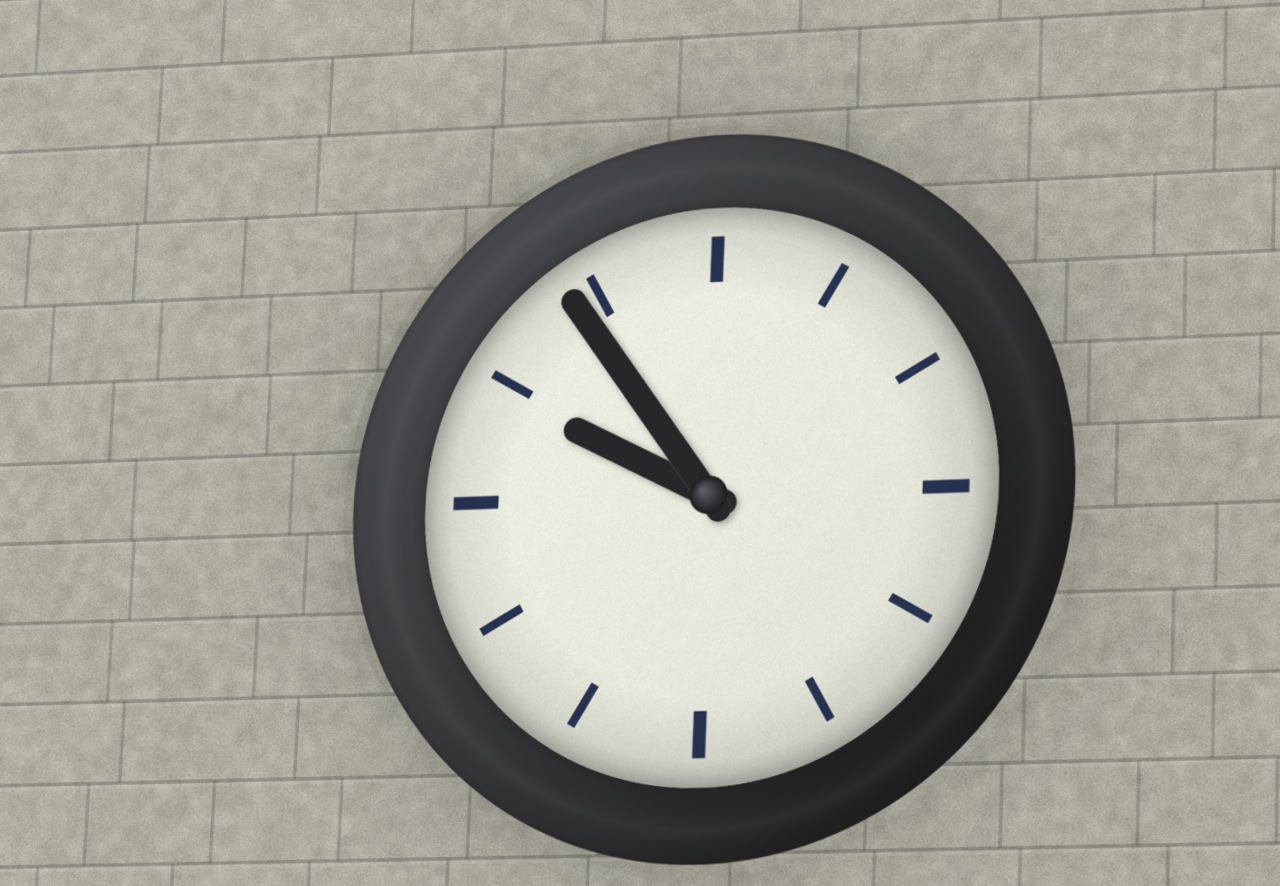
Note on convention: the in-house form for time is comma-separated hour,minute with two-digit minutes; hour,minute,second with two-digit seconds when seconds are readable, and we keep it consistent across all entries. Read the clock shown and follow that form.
9,54
